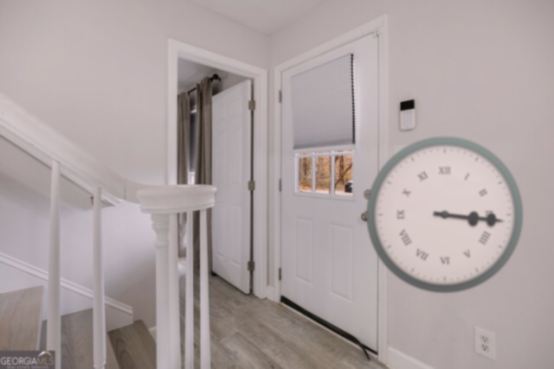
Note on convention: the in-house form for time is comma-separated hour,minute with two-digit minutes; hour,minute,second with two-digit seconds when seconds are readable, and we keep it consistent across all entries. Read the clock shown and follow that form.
3,16
